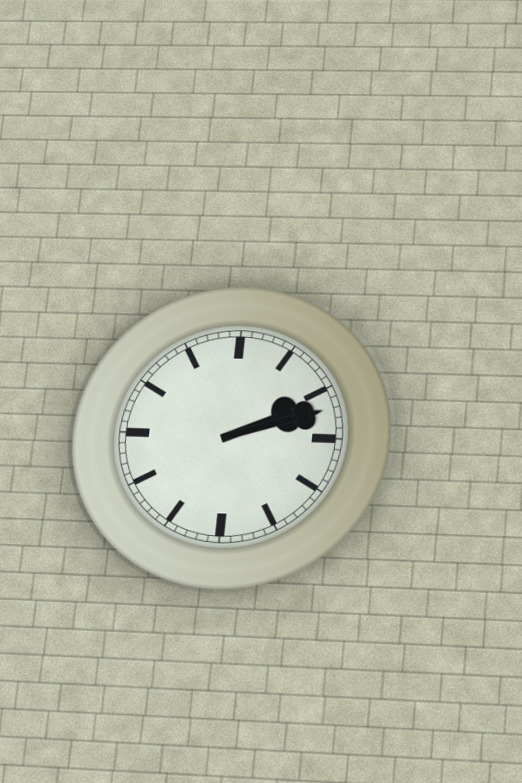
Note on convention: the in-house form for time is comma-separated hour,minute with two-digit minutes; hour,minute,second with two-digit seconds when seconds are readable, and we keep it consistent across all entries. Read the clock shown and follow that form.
2,12
